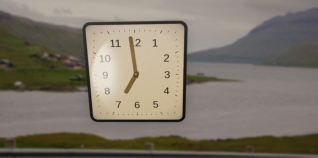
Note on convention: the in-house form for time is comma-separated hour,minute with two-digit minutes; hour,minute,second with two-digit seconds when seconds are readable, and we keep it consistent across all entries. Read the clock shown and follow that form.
6,59
